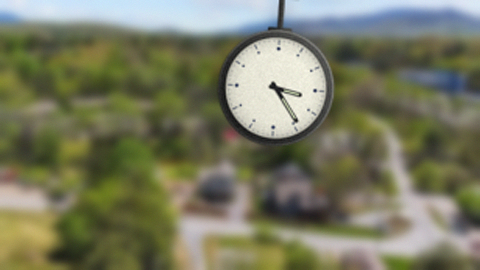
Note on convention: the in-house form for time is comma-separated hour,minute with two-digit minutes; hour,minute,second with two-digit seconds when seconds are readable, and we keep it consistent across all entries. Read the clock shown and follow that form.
3,24
